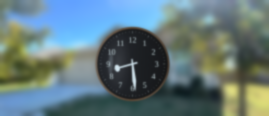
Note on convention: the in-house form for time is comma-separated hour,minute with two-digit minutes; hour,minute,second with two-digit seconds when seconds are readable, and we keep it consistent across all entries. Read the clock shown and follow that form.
8,29
